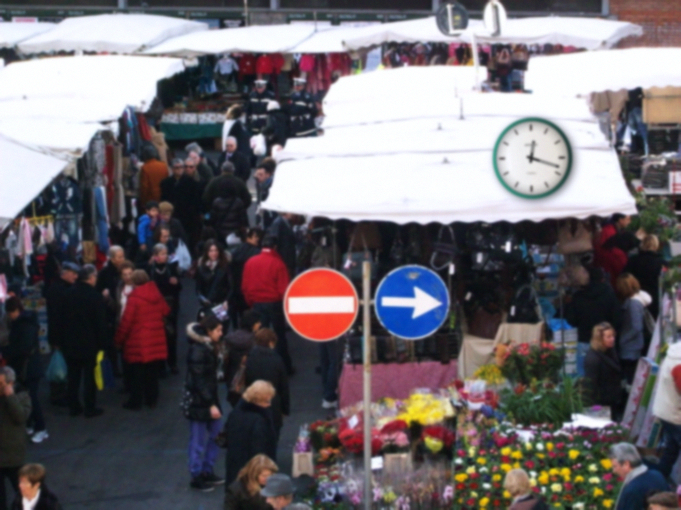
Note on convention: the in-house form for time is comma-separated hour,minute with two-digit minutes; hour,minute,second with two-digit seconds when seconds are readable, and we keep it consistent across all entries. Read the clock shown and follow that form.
12,18
